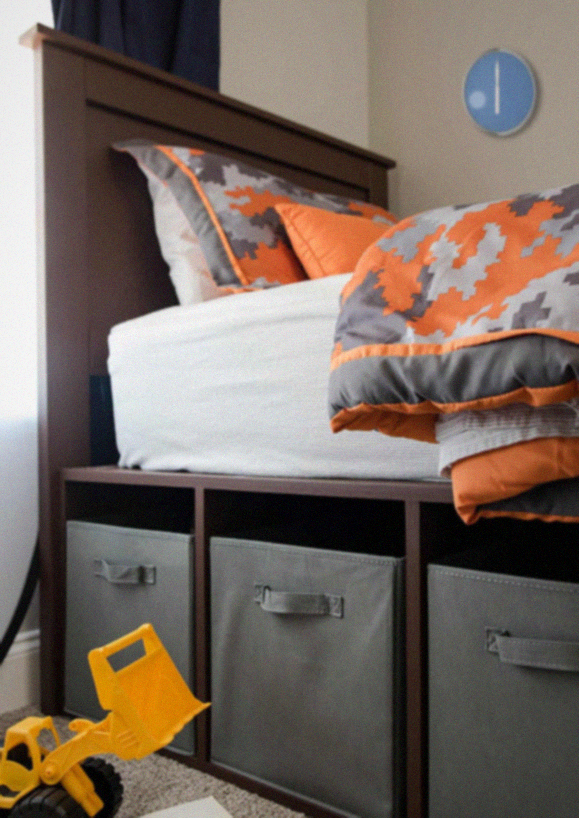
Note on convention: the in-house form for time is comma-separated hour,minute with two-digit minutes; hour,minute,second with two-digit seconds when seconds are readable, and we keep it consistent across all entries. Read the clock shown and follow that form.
6,00
